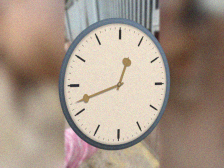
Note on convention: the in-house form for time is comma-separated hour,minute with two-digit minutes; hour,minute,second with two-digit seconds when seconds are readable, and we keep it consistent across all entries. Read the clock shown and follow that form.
12,42
